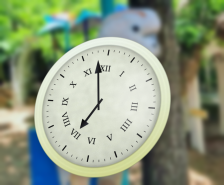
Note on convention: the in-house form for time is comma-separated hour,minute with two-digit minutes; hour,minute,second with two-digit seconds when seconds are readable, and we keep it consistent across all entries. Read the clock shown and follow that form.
6,58
